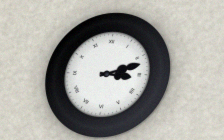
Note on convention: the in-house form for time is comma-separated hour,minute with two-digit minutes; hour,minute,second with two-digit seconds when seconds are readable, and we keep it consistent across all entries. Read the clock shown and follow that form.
3,12
